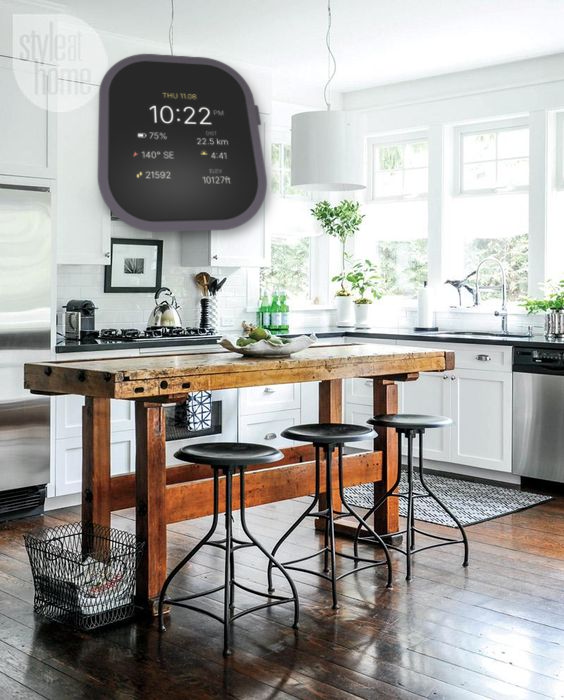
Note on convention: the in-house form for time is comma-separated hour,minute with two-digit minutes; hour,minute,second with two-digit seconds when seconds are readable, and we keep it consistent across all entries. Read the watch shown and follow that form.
10,22
